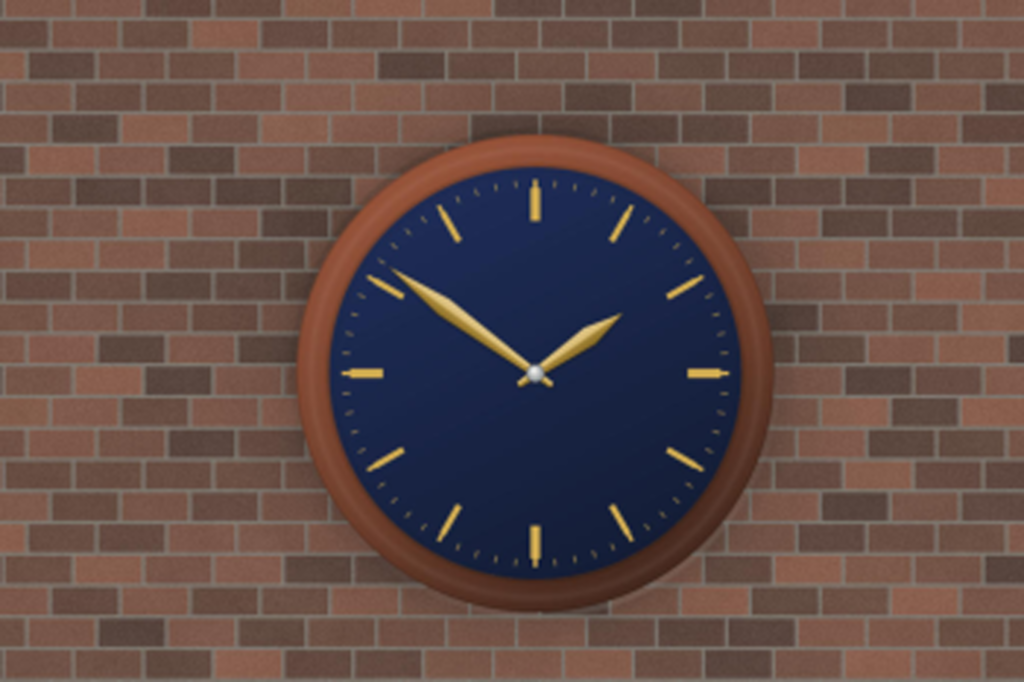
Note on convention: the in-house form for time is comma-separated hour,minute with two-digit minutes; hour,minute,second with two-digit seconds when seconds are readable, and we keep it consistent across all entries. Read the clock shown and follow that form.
1,51
